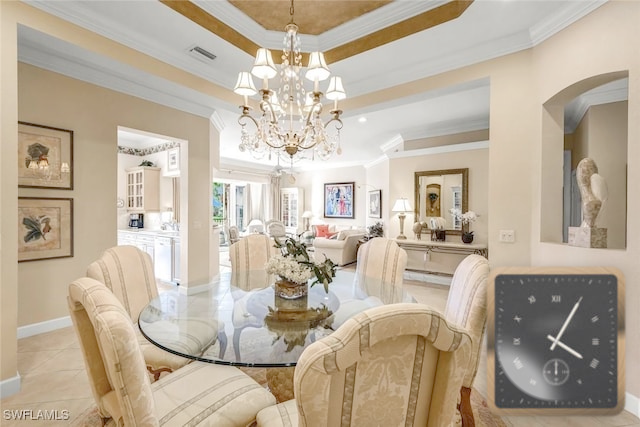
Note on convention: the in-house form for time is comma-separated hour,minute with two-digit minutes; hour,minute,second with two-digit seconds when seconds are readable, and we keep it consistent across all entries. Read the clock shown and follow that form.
4,05
